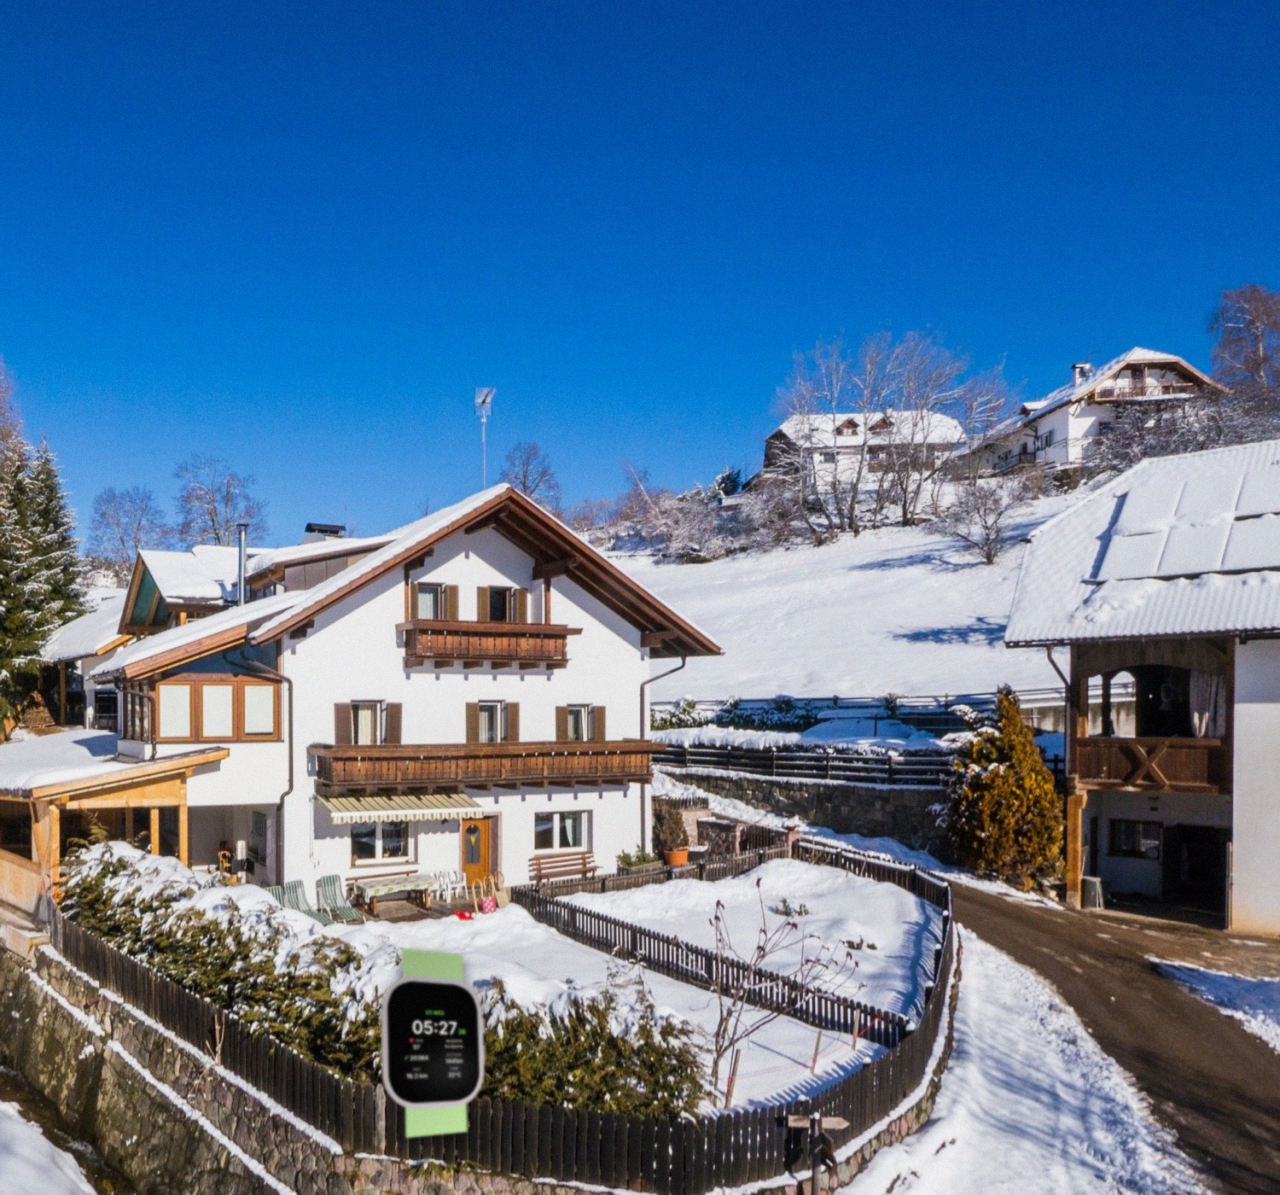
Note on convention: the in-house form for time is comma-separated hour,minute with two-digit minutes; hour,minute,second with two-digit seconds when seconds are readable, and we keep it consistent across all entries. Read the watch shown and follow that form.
5,27
